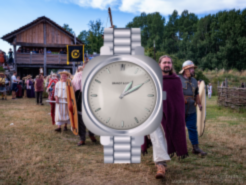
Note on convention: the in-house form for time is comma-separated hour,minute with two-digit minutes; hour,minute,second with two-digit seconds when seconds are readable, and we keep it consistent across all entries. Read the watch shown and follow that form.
1,10
